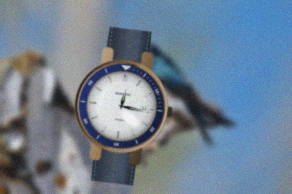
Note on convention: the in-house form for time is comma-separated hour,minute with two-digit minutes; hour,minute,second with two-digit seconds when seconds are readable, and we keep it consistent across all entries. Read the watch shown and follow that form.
12,16
